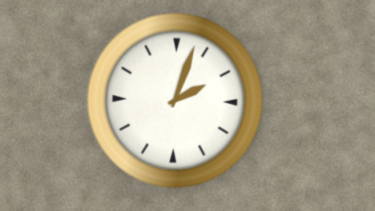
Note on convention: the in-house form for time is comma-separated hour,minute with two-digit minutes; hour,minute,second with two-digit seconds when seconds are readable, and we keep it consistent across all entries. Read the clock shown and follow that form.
2,03
